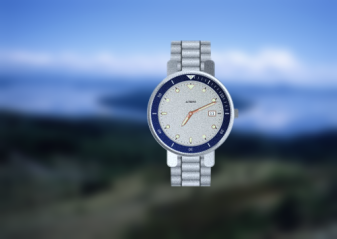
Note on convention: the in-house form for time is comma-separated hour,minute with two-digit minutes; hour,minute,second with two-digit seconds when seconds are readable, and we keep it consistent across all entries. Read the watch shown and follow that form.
7,11
